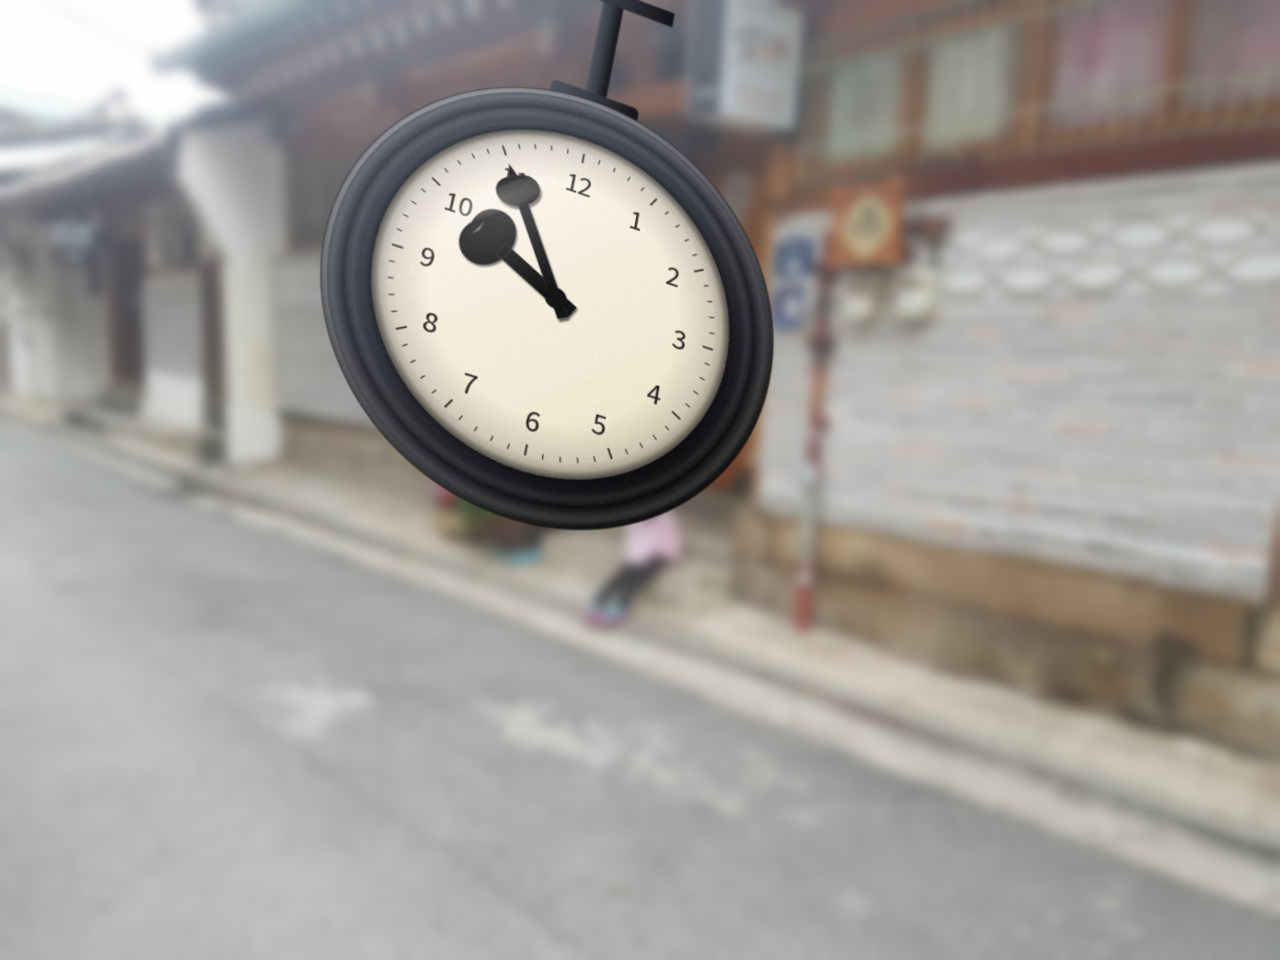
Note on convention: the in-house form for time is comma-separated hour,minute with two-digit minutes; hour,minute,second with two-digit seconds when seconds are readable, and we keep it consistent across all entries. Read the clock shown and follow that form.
9,55
